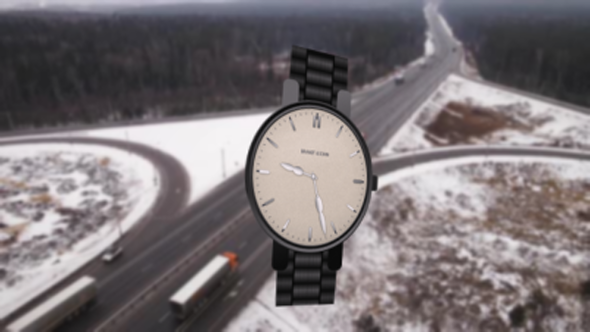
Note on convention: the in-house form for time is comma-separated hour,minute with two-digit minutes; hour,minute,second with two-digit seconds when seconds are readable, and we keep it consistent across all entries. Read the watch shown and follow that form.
9,27
